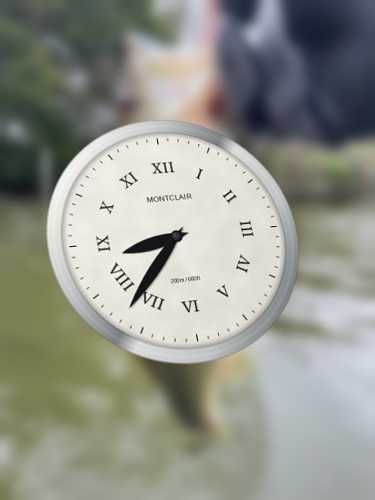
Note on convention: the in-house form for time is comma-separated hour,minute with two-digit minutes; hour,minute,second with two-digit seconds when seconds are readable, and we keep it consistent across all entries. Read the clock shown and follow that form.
8,37
